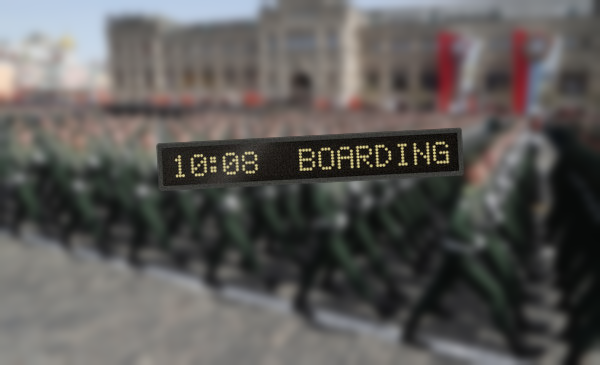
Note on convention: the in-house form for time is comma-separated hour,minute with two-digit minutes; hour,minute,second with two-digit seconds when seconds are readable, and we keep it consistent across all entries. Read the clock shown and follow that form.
10,08
